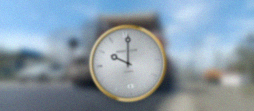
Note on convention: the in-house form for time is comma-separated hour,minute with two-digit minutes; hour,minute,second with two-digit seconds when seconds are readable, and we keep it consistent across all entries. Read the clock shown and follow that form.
10,01
